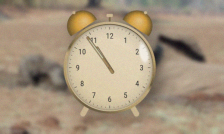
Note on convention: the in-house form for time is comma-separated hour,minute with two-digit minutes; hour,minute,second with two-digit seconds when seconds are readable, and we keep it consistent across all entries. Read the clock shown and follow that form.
10,54
